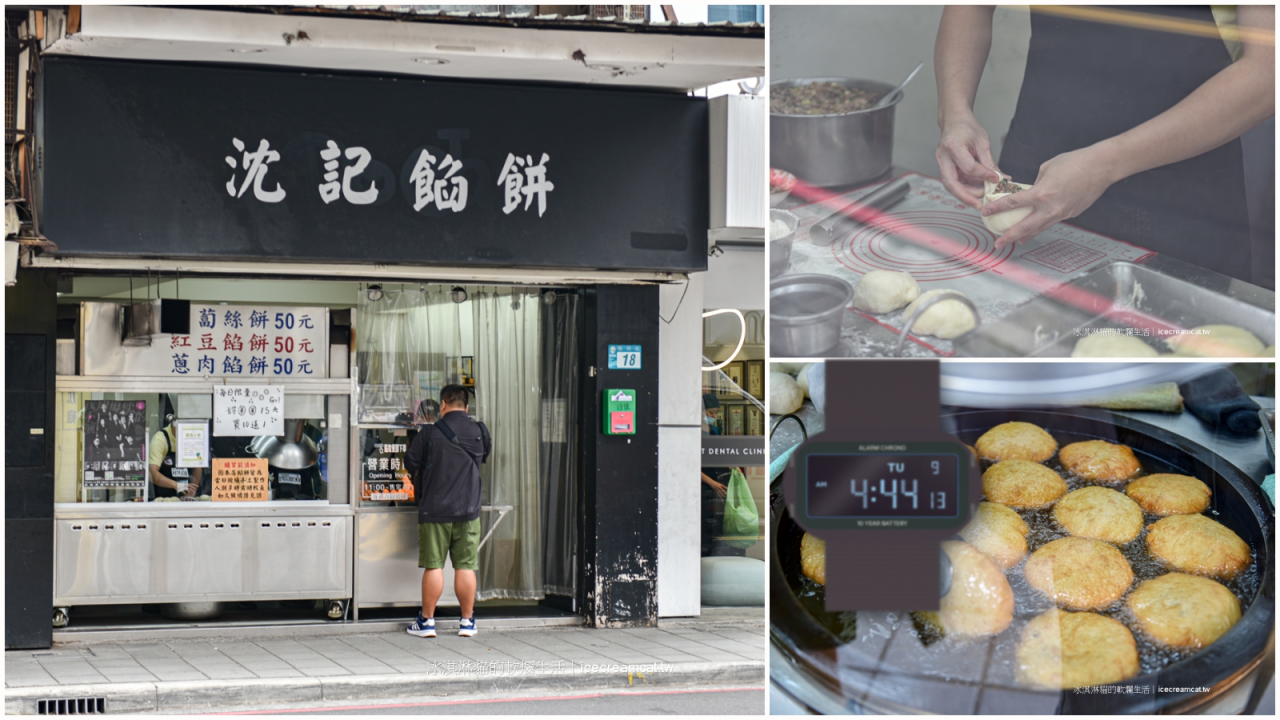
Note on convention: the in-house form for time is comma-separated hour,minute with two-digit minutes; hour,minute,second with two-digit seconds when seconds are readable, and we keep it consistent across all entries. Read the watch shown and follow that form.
4,44,13
